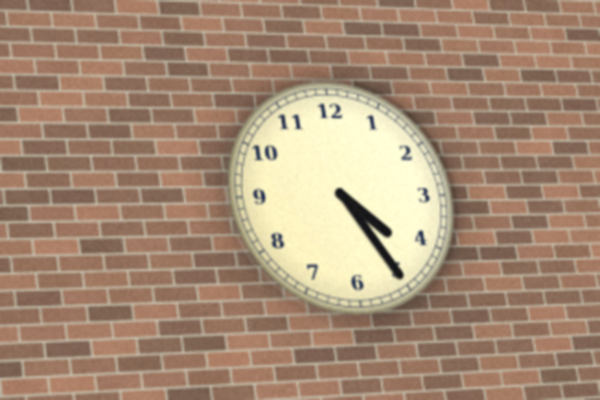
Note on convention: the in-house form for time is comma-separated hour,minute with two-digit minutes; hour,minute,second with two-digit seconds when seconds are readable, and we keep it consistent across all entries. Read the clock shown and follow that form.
4,25
